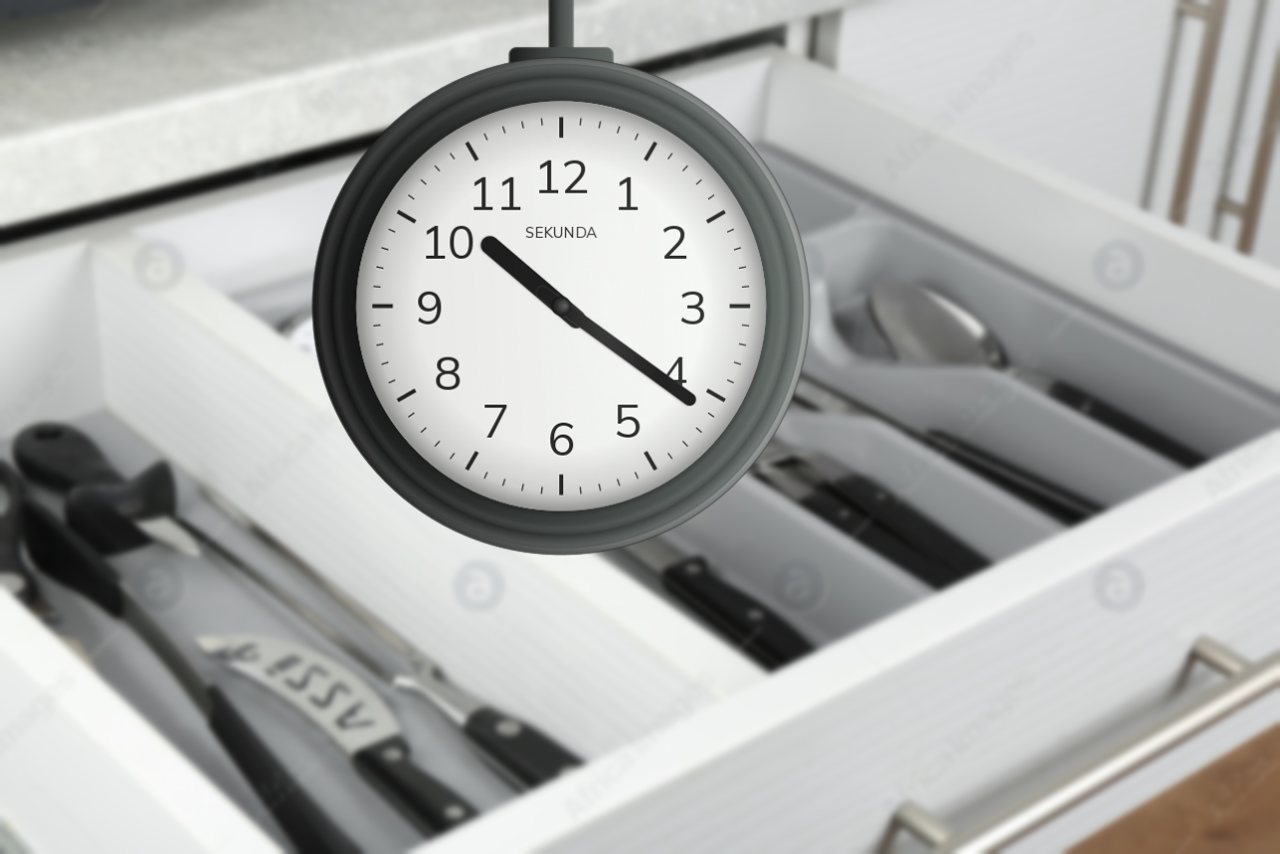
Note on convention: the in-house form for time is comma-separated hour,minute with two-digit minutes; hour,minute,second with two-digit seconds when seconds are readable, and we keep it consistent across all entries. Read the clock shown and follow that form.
10,21
